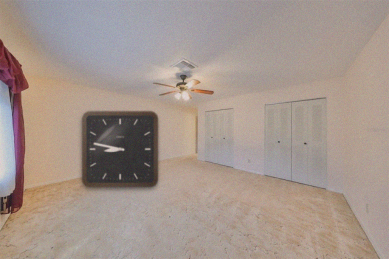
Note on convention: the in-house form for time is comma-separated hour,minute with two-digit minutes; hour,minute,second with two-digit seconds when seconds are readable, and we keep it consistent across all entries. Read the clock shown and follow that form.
8,47
